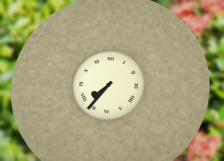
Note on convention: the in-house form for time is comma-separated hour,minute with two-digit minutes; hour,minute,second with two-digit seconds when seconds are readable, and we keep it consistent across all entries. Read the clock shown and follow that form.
7,36
